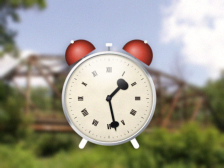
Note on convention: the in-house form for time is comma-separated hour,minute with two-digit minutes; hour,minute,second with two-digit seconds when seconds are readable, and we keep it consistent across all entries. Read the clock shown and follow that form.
1,28
